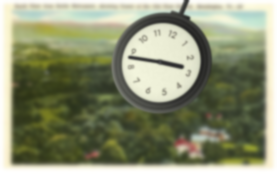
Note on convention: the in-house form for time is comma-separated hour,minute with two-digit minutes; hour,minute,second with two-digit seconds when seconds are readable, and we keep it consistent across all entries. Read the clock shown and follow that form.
2,43
